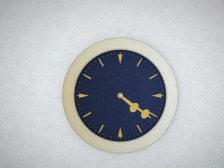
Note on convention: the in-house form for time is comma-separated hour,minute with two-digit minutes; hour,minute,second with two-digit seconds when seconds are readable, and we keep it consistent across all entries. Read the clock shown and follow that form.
4,21
